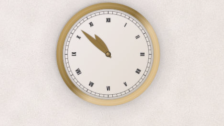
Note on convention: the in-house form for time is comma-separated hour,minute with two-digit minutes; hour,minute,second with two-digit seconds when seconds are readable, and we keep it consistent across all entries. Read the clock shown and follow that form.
10,52
